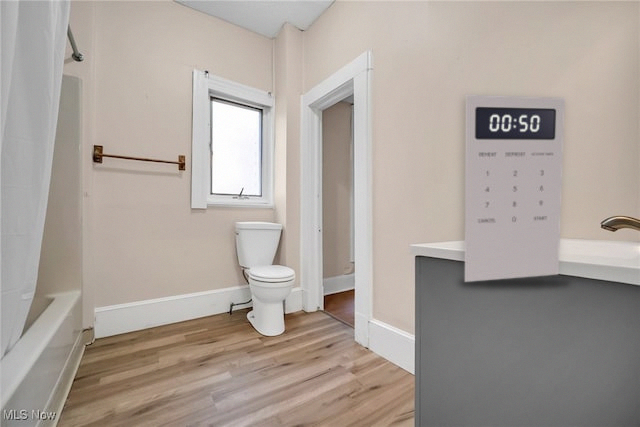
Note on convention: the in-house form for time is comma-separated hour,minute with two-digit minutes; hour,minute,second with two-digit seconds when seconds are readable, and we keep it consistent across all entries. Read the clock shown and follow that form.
0,50
